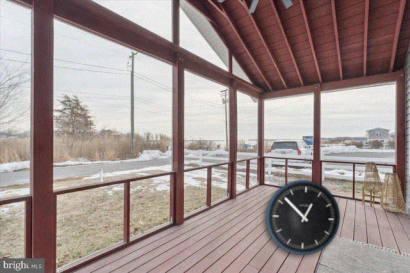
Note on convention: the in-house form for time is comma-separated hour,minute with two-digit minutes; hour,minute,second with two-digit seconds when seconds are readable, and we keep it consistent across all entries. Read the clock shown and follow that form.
12,52
